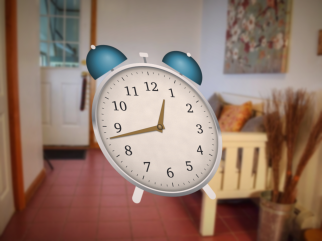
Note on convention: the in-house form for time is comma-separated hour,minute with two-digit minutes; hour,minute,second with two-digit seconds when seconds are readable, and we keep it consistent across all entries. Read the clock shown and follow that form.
12,43
